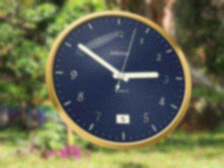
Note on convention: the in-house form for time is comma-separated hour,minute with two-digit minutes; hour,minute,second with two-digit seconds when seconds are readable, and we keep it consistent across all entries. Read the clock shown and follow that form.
2,51,03
